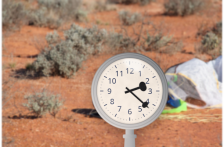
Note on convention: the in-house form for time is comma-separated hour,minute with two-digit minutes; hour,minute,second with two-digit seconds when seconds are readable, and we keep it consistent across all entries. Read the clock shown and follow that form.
2,22
